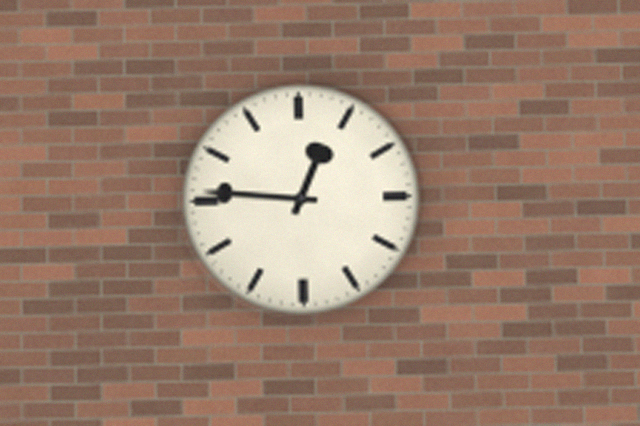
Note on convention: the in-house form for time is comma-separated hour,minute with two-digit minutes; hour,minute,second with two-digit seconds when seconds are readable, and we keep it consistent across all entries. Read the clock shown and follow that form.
12,46
